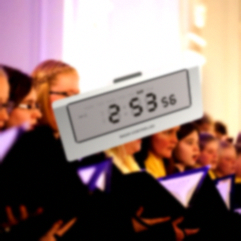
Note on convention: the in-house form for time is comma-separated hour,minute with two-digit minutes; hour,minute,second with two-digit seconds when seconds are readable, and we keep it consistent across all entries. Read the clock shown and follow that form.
2,53
